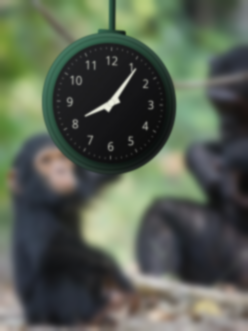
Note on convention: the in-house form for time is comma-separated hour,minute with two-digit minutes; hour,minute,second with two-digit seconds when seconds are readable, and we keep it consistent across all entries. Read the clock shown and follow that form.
8,06
